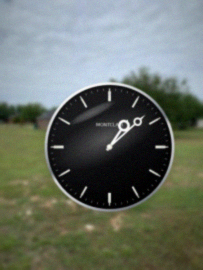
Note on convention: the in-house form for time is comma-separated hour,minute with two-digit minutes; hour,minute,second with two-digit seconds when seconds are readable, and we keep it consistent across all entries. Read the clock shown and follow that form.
1,08
